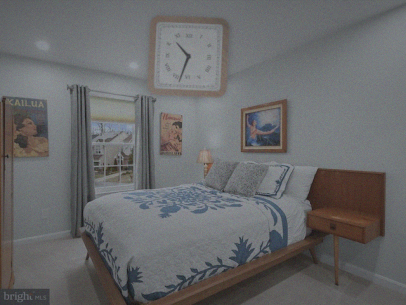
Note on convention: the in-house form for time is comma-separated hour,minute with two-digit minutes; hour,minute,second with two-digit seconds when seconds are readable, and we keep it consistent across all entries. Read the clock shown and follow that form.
10,33
